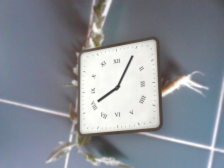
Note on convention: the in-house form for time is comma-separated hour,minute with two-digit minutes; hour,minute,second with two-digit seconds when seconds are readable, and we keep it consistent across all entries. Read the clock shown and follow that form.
8,05
